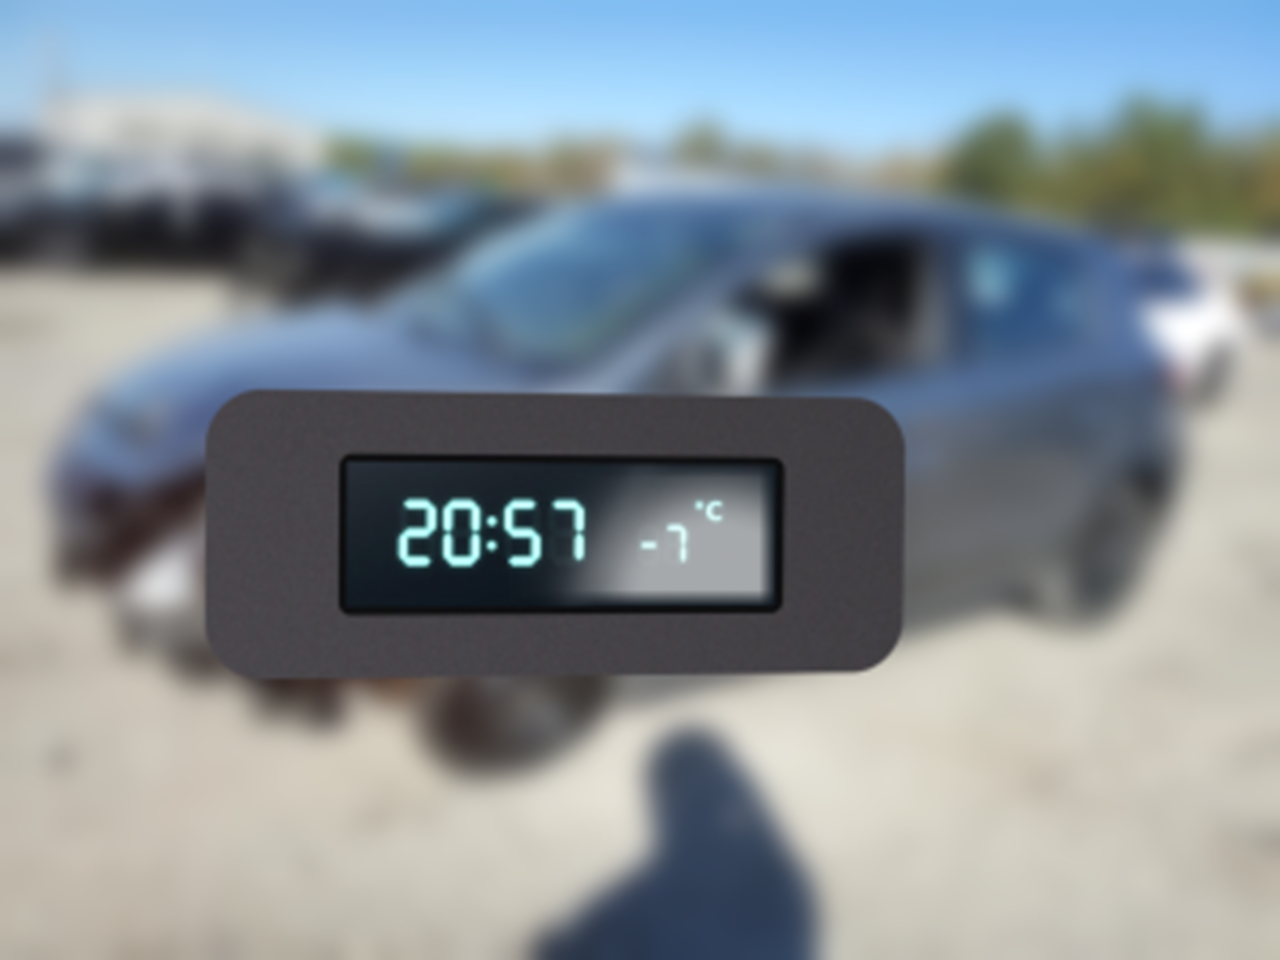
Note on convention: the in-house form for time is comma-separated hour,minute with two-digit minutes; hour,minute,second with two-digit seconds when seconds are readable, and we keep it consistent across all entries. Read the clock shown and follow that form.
20,57
